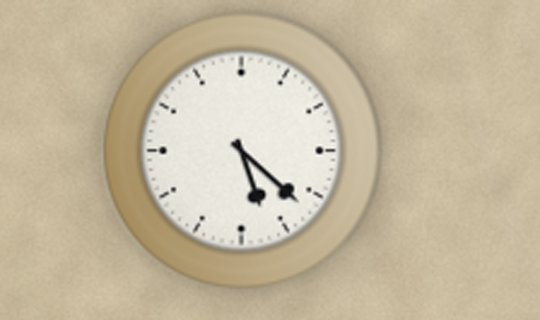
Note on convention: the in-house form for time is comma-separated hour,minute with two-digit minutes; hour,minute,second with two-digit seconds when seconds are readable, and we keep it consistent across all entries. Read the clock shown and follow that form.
5,22
